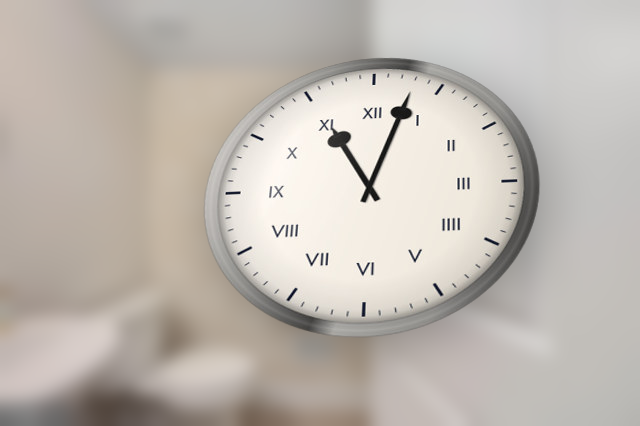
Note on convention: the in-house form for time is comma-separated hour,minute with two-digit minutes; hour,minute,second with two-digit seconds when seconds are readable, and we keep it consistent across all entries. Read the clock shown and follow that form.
11,03
